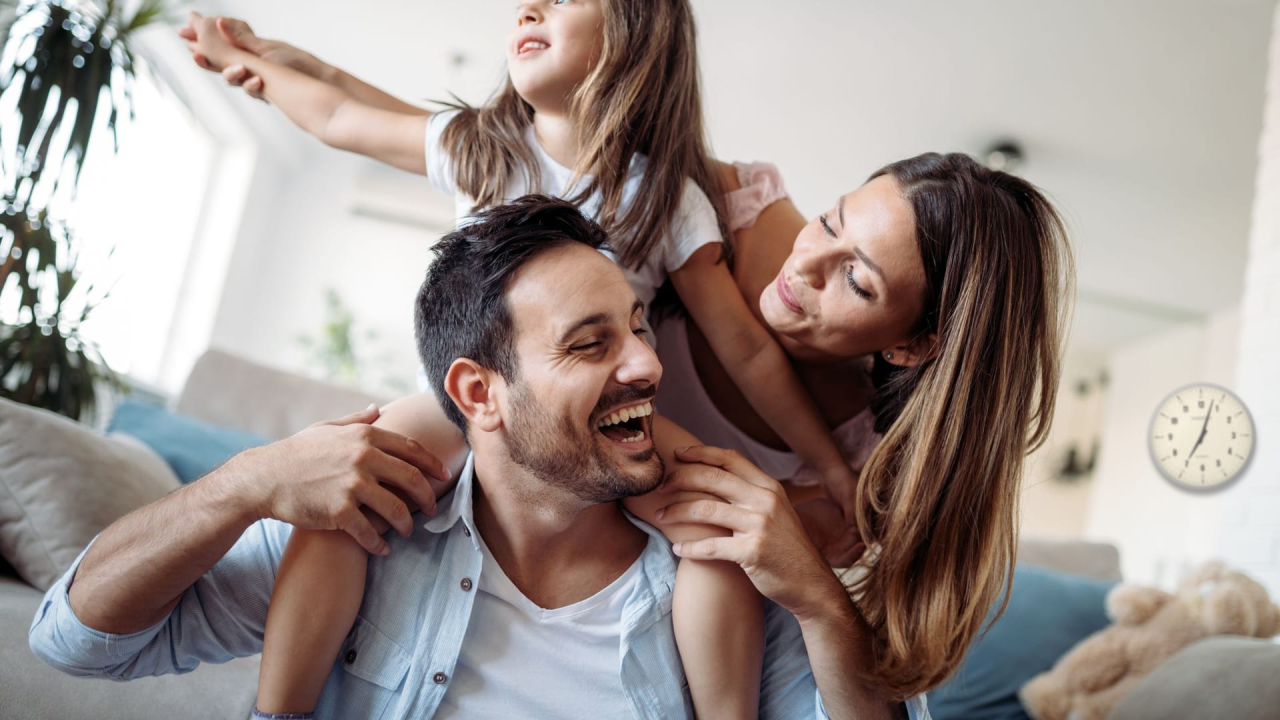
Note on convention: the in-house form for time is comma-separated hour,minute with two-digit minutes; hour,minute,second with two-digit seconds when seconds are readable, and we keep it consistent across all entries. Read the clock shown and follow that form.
7,03
